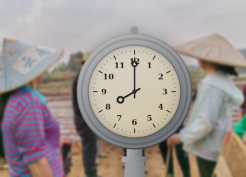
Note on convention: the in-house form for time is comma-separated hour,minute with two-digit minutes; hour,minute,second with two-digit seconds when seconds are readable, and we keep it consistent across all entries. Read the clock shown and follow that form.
8,00
